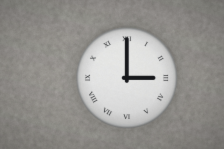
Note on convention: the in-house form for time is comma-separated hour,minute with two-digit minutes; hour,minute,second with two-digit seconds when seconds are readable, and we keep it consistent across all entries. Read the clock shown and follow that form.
3,00
